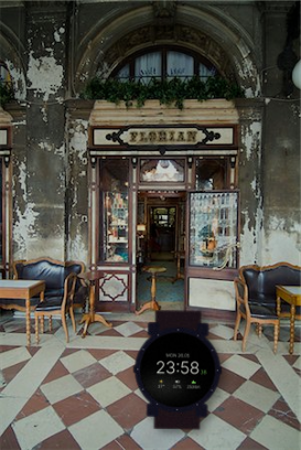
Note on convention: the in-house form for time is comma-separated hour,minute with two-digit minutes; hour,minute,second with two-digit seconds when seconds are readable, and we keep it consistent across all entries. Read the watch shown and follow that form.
23,58
